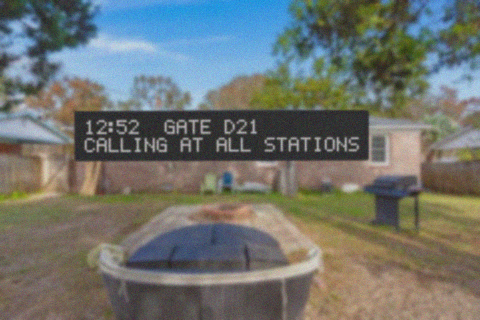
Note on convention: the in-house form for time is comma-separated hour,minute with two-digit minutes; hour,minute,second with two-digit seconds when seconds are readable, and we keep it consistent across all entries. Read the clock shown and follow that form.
12,52
